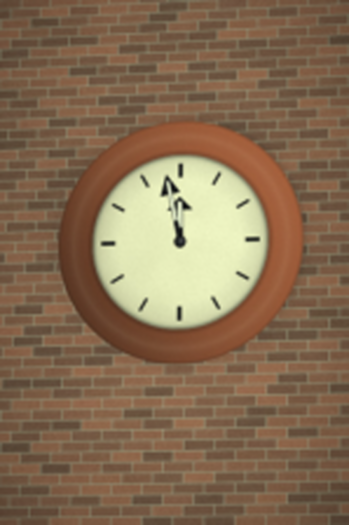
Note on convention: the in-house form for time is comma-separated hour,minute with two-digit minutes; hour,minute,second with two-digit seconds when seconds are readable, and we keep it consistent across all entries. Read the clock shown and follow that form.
11,58
